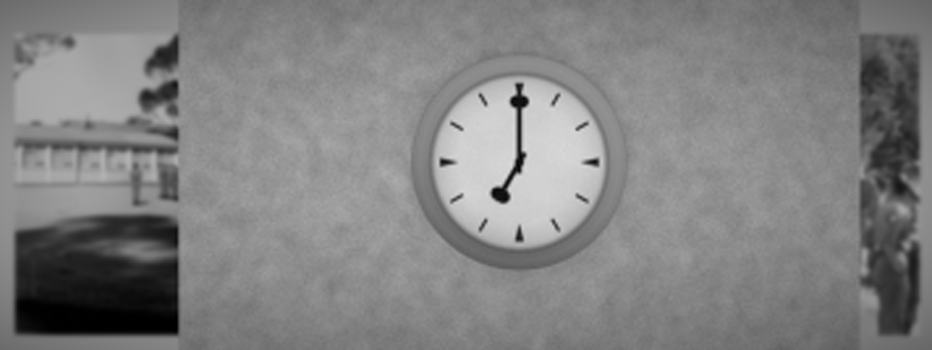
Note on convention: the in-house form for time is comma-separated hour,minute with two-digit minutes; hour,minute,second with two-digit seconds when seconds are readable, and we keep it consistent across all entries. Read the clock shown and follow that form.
7,00
